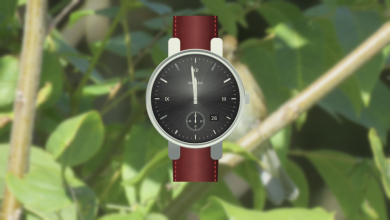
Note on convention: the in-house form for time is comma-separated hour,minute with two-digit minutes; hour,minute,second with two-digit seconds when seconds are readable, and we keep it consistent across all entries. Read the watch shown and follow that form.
11,59
